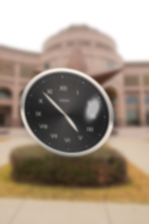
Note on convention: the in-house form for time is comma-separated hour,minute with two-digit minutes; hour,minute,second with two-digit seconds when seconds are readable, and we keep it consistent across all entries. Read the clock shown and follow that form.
4,53
